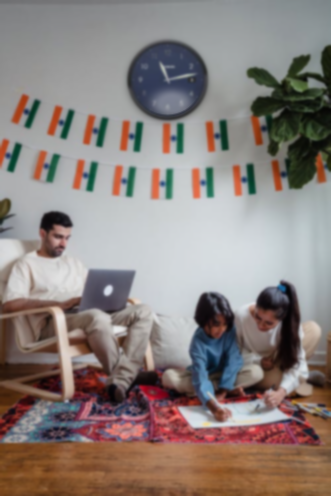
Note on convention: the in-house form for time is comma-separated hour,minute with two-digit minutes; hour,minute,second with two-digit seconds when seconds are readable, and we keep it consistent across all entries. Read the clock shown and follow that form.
11,13
